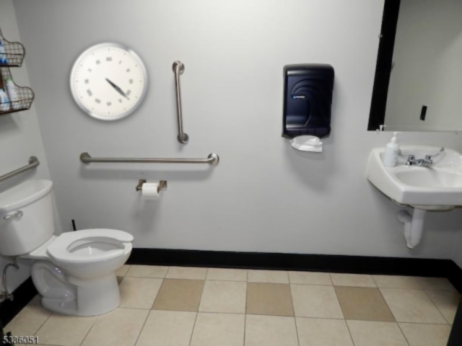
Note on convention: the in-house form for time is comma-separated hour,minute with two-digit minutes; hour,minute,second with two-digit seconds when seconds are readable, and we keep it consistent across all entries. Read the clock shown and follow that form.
4,22
